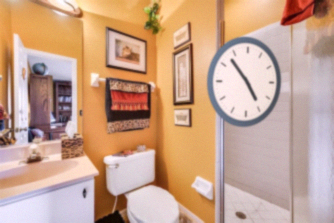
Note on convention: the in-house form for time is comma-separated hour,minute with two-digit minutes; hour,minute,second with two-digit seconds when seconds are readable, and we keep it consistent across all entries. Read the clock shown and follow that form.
4,53
